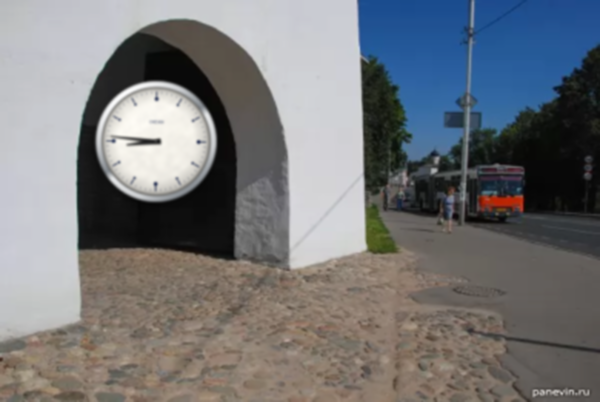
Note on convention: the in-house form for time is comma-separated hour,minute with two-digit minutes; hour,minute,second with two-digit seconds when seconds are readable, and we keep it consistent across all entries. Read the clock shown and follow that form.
8,46
